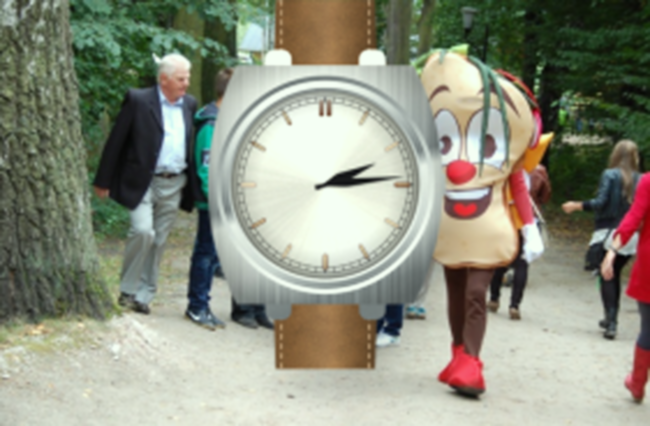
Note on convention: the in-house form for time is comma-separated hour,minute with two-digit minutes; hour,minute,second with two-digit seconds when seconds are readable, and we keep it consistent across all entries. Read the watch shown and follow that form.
2,14
